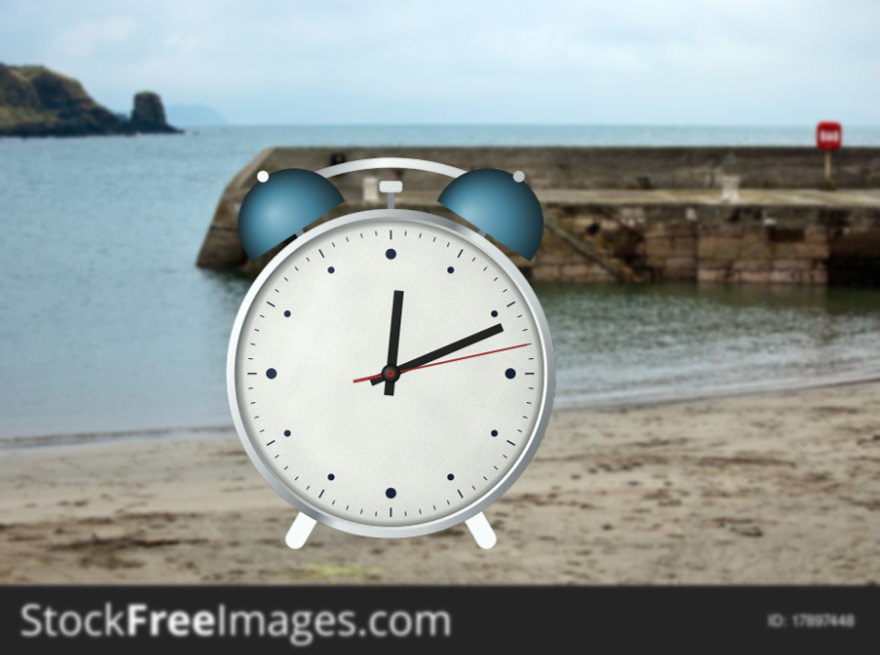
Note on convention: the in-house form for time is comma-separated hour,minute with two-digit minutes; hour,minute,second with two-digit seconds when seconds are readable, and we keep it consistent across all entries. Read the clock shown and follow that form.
12,11,13
